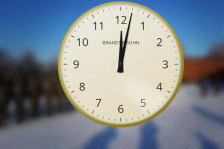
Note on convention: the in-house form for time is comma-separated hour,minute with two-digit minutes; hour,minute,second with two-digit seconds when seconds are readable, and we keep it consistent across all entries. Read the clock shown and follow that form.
12,02
